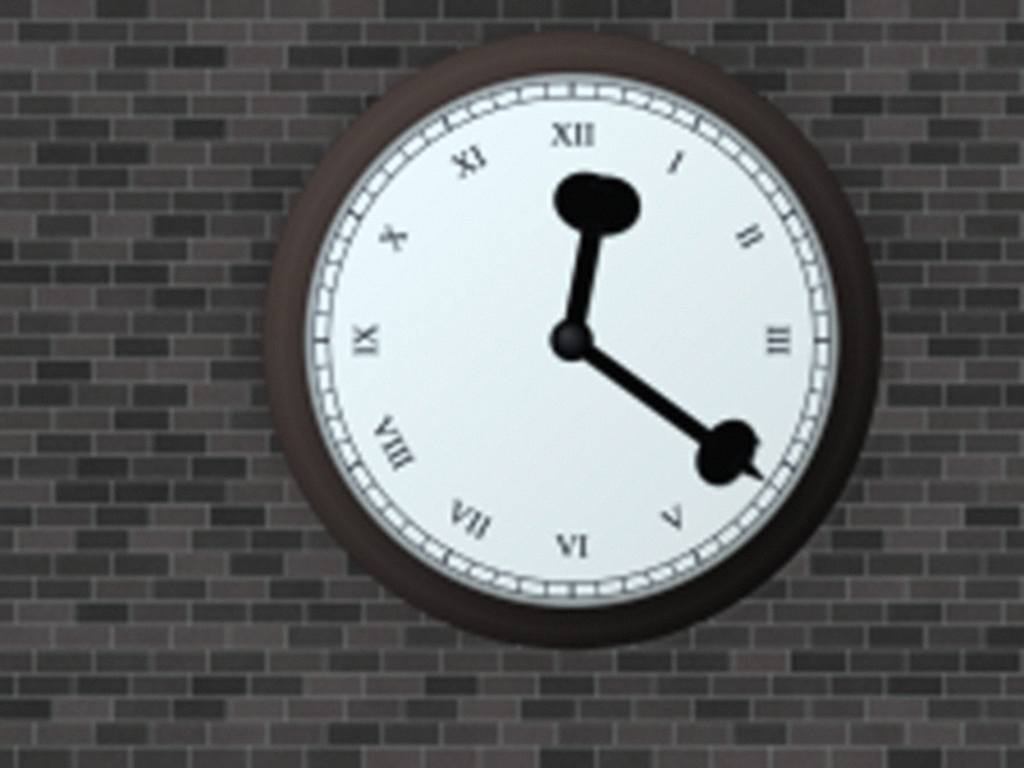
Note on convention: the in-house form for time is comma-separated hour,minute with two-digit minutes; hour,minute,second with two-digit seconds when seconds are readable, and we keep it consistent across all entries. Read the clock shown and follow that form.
12,21
